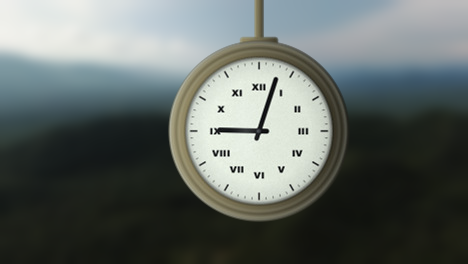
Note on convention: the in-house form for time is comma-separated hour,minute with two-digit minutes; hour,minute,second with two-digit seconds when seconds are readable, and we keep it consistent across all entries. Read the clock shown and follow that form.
9,03
